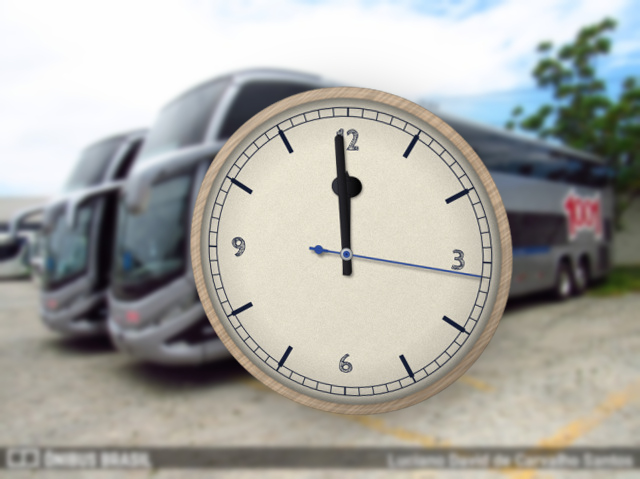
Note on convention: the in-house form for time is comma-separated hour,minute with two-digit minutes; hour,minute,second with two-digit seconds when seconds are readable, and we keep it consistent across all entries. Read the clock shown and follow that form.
11,59,16
